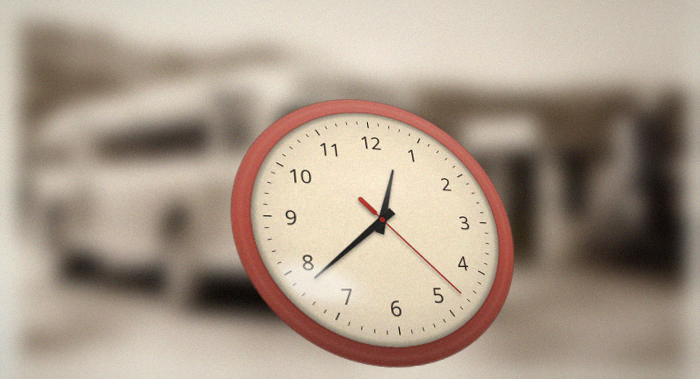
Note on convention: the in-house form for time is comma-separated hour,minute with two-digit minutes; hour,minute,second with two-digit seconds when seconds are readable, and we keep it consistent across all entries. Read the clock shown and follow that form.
12,38,23
